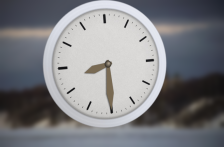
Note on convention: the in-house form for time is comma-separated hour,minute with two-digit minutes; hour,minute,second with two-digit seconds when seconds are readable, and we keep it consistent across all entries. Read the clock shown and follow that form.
8,30
